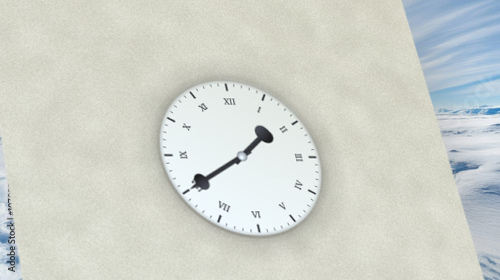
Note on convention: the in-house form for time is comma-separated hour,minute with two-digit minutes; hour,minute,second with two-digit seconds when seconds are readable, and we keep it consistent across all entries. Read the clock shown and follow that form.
1,40
